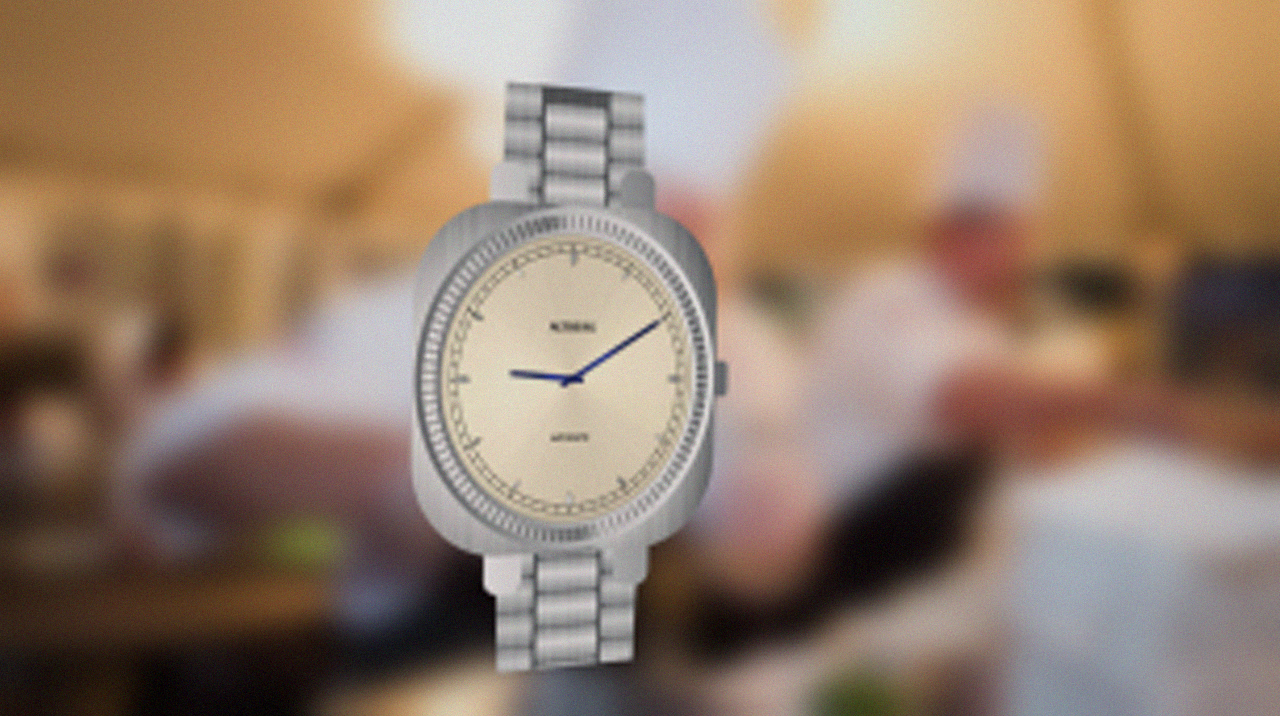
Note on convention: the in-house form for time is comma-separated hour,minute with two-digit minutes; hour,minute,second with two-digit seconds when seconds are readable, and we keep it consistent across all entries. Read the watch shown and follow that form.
9,10
